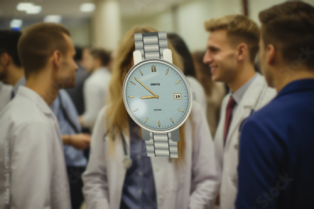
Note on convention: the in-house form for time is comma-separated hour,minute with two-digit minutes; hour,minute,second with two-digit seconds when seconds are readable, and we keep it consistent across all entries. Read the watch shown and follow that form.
8,52
